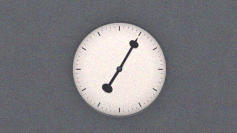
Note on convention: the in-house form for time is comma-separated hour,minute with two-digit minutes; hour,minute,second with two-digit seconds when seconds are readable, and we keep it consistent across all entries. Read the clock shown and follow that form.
7,05
